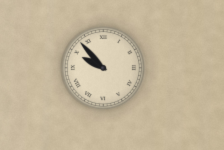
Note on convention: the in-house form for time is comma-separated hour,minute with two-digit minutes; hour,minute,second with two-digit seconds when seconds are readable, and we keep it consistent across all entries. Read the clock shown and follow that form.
9,53
